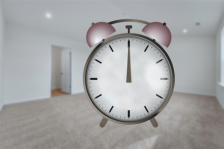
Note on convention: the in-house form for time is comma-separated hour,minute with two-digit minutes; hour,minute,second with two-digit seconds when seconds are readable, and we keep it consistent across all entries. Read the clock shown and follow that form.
12,00
